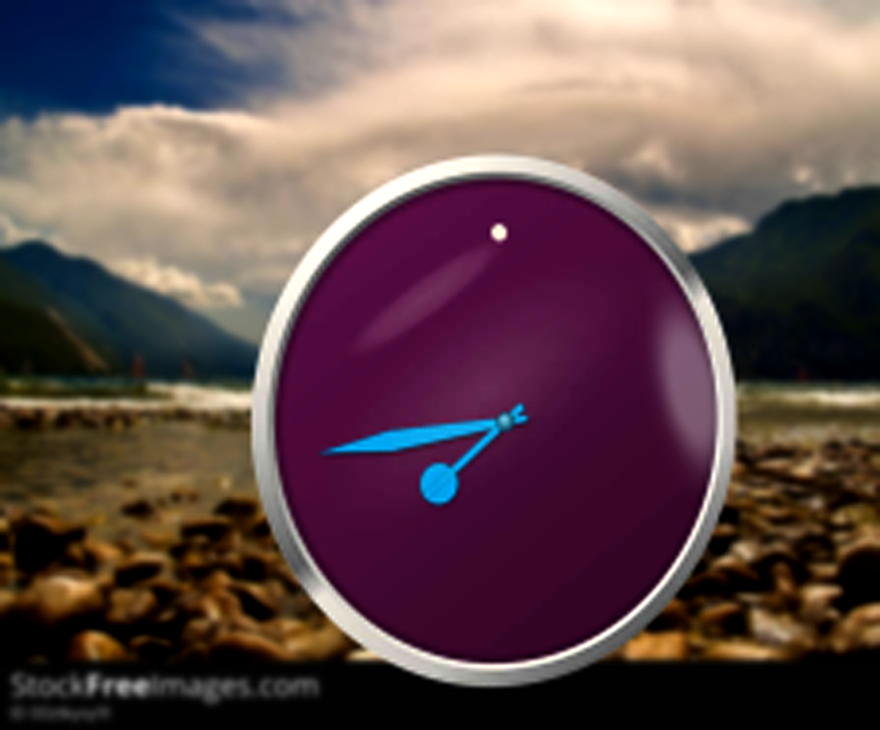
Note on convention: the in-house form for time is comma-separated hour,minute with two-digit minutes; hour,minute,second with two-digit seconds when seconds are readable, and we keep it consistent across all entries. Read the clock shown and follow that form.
7,44
